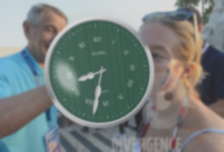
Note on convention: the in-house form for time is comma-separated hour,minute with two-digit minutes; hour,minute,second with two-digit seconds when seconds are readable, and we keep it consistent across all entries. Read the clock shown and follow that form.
8,33
